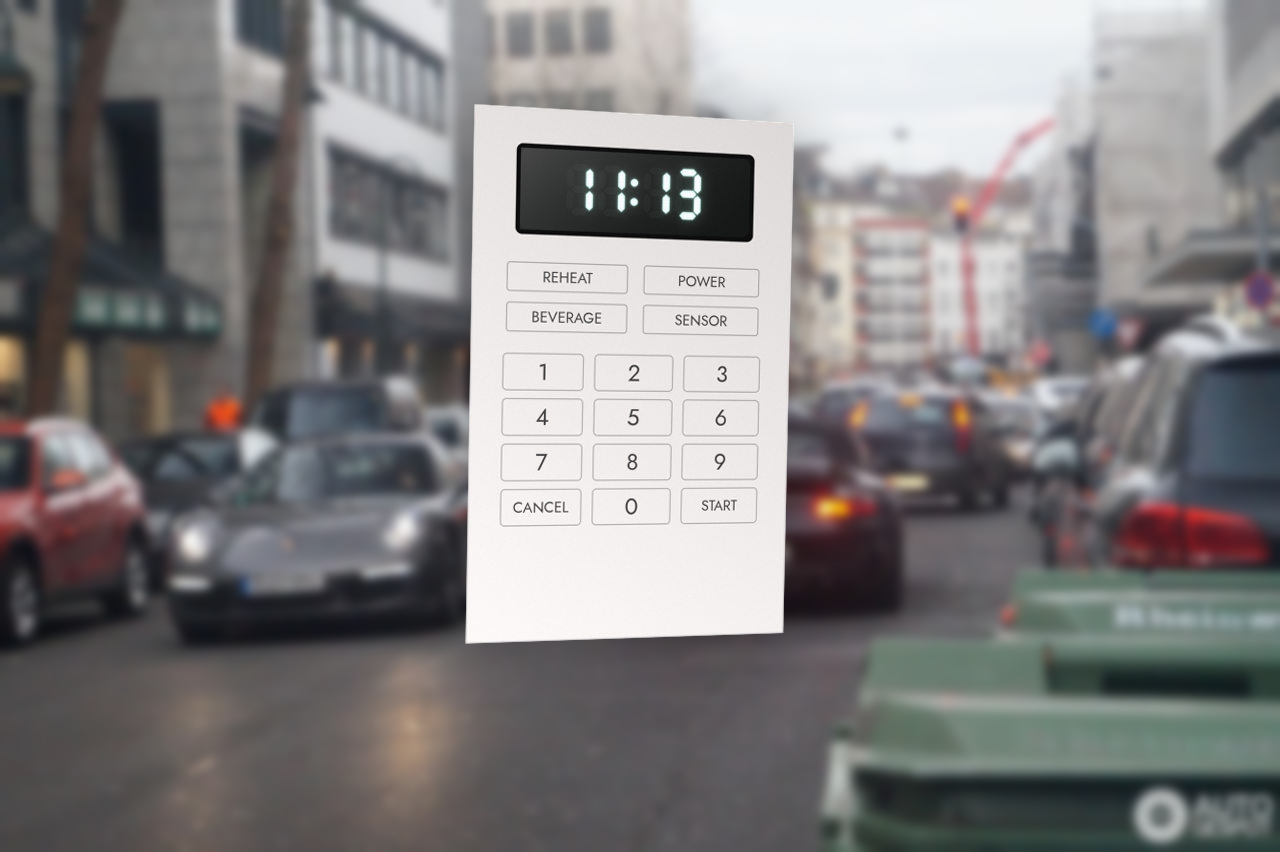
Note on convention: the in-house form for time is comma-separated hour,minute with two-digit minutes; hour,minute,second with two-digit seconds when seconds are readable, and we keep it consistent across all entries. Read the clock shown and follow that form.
11,13
